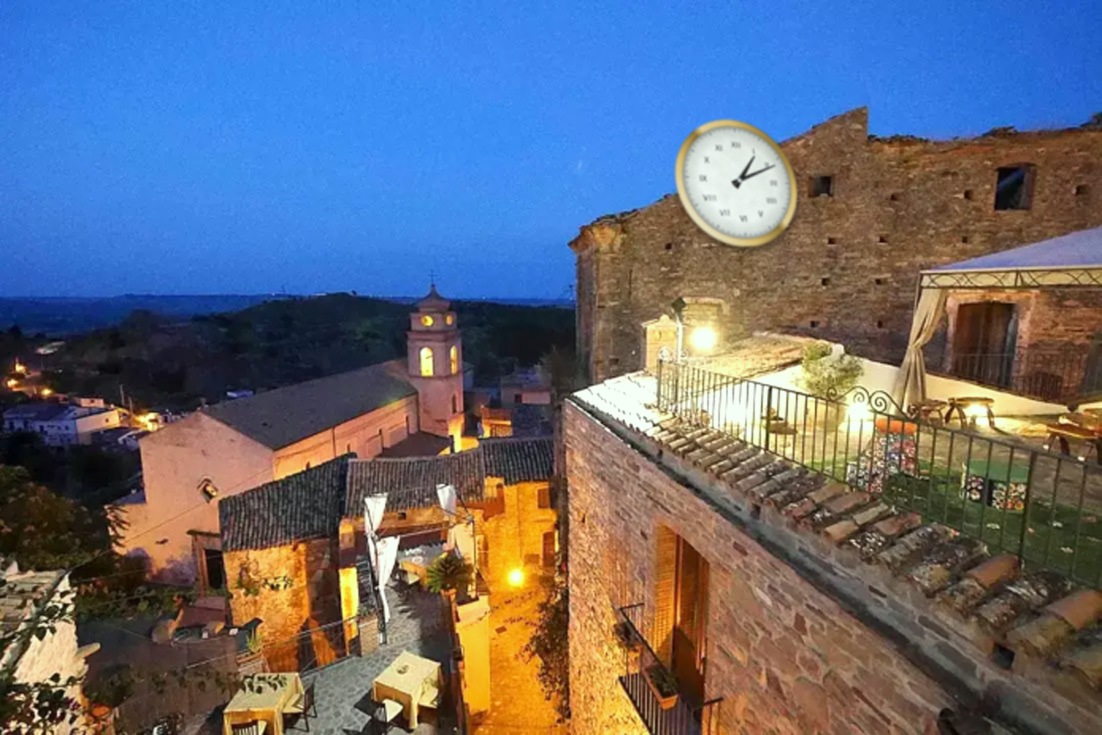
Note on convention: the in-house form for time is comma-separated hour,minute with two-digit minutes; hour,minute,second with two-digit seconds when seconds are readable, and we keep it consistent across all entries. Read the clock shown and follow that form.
1,11
